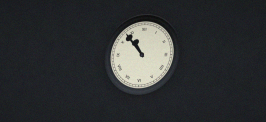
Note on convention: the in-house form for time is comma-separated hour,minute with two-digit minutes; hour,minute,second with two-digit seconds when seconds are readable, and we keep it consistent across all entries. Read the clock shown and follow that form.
10,53
